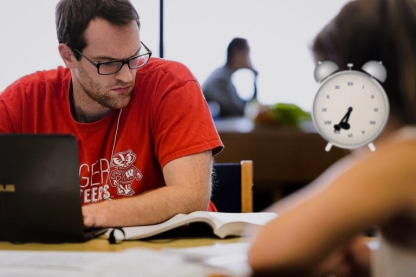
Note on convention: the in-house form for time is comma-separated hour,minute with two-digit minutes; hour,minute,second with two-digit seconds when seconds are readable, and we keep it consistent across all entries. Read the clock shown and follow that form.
6,36
